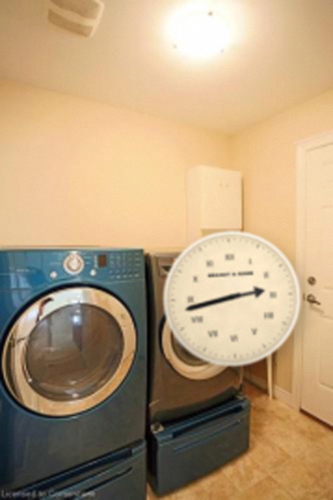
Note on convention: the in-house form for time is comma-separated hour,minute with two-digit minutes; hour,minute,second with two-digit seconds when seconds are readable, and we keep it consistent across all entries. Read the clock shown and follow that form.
2,43
